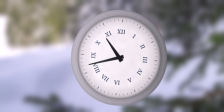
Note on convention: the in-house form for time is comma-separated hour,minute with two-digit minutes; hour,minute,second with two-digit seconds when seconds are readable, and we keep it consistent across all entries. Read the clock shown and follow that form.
10,42
